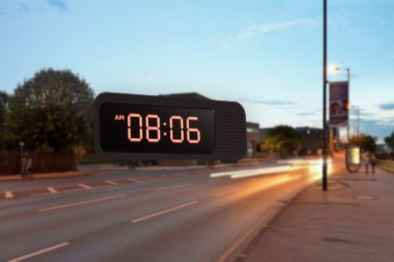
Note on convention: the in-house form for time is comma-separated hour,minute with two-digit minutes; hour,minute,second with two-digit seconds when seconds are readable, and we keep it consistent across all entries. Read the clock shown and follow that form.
8,06
